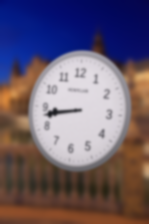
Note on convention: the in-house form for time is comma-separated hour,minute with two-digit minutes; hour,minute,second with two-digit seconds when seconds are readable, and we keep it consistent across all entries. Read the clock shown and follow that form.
8,43
